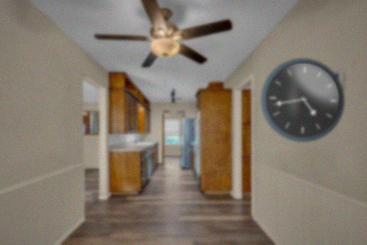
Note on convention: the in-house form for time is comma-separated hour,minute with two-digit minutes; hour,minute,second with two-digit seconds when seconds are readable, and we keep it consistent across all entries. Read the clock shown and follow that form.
4,43
